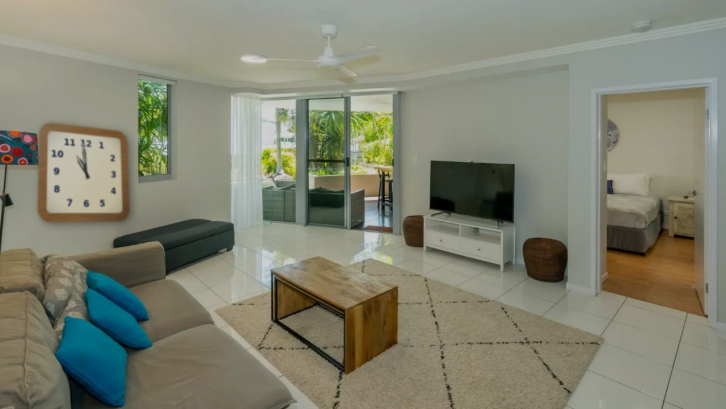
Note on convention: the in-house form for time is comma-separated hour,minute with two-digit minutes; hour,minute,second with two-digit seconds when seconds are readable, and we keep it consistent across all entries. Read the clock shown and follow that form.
10,59
